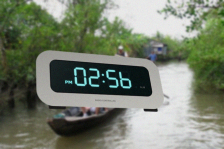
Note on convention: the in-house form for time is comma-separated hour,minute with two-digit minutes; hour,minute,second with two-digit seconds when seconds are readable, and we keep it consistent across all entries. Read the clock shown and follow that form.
2,56
